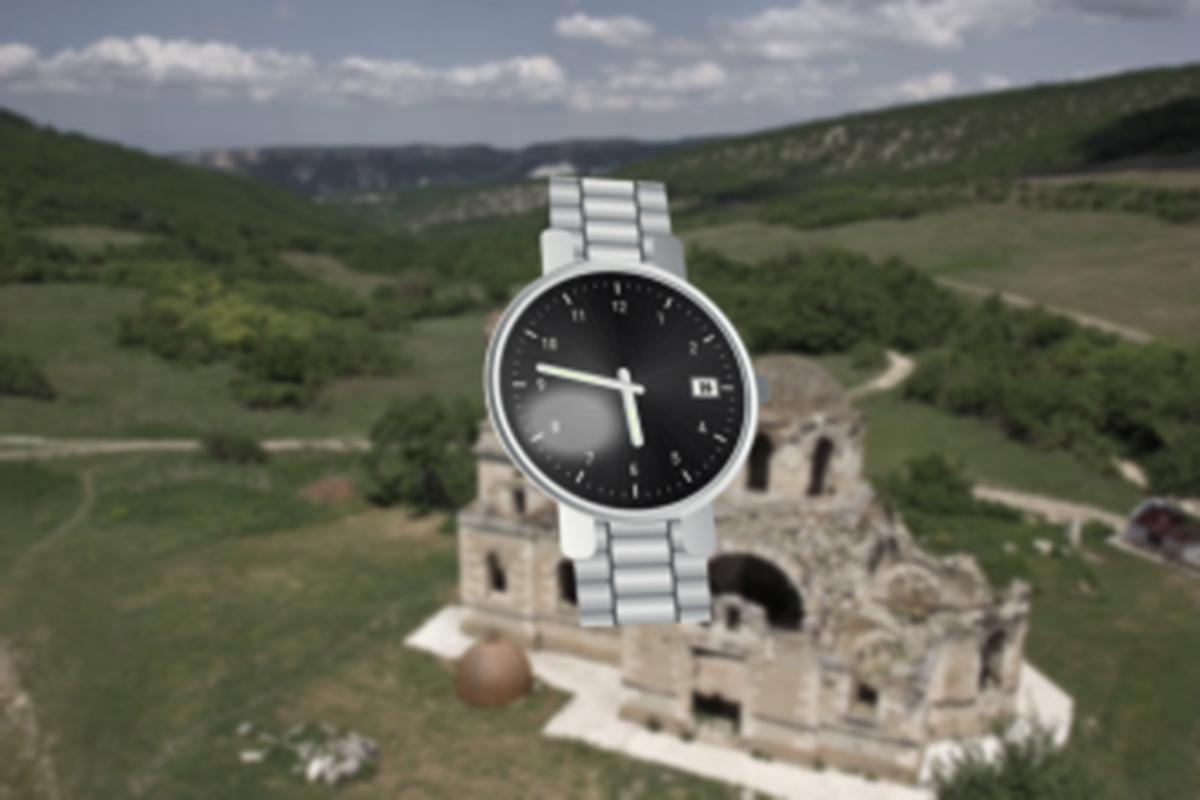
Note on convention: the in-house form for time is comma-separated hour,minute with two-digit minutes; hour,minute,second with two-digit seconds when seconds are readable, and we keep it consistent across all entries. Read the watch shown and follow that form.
5,47
